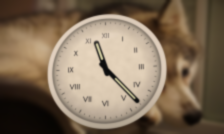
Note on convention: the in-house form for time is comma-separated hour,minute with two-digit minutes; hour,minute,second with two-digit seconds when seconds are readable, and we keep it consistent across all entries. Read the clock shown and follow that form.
11,23
